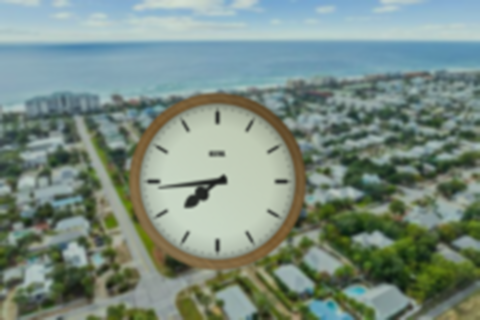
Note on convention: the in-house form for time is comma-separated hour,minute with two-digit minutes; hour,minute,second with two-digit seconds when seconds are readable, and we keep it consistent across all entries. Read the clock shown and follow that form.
7,44
